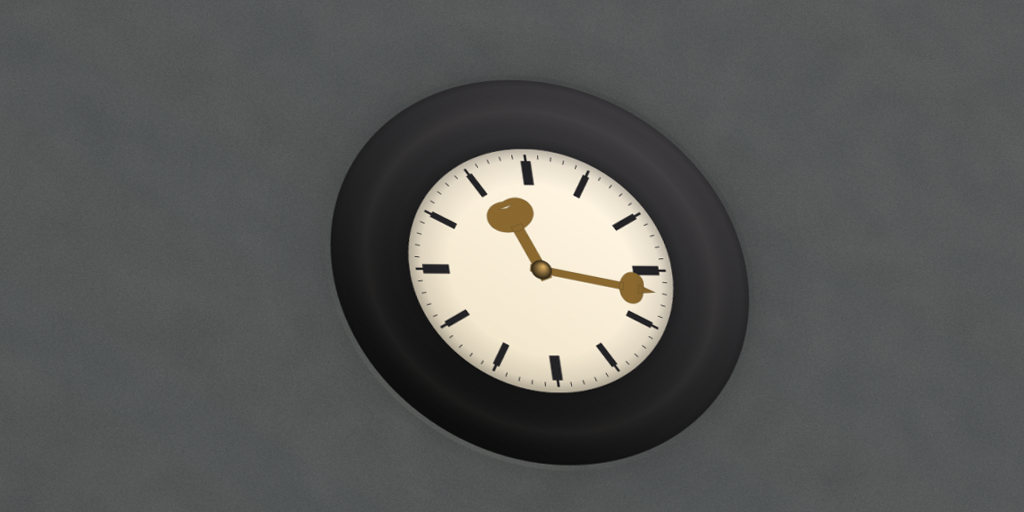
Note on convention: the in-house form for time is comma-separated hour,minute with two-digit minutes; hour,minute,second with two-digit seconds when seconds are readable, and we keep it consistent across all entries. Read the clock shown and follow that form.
11,17
